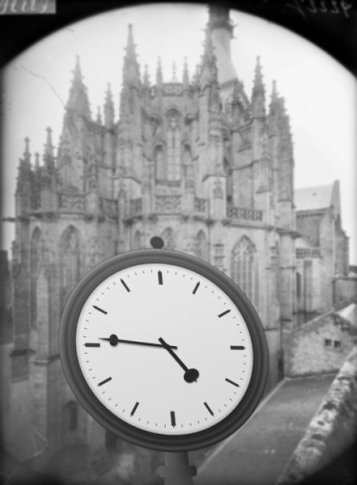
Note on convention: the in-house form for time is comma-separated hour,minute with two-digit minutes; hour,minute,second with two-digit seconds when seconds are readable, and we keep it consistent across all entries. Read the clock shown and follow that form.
4,46
